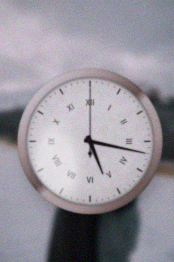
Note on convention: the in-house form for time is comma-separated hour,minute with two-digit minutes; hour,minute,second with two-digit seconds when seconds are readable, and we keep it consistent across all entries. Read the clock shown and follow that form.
5,17,00
